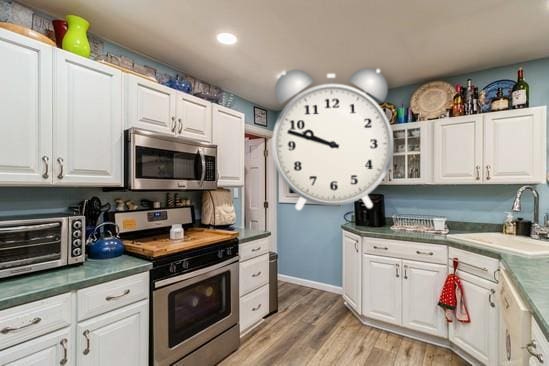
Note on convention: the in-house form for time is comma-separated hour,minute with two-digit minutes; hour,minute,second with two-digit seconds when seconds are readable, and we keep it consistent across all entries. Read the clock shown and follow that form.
9,48
